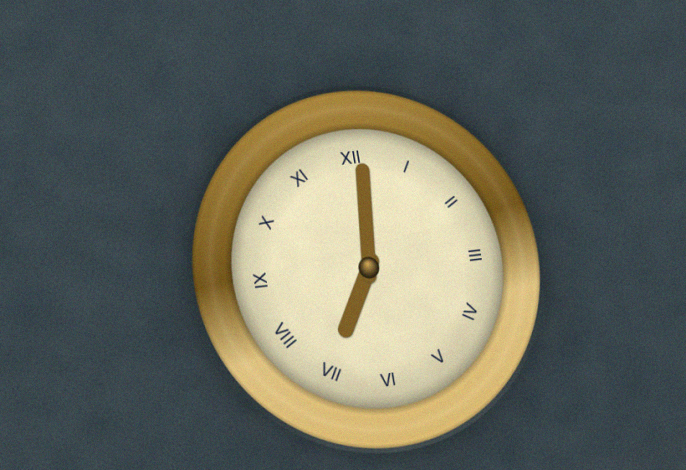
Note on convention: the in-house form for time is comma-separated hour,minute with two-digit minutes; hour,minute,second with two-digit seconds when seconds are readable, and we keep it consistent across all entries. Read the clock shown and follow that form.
7,01
